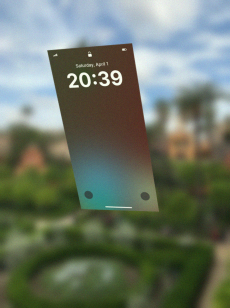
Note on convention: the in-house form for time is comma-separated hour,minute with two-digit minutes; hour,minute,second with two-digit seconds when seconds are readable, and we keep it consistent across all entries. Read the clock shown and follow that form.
20,39
